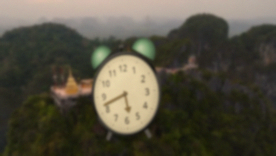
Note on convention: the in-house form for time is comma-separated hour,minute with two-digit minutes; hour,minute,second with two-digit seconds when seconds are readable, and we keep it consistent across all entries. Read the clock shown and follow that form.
5,42
